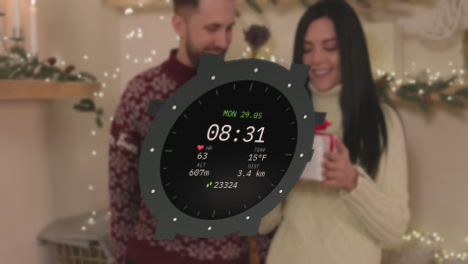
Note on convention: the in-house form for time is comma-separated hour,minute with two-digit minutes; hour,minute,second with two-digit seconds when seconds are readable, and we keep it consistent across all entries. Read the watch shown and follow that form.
8,31
